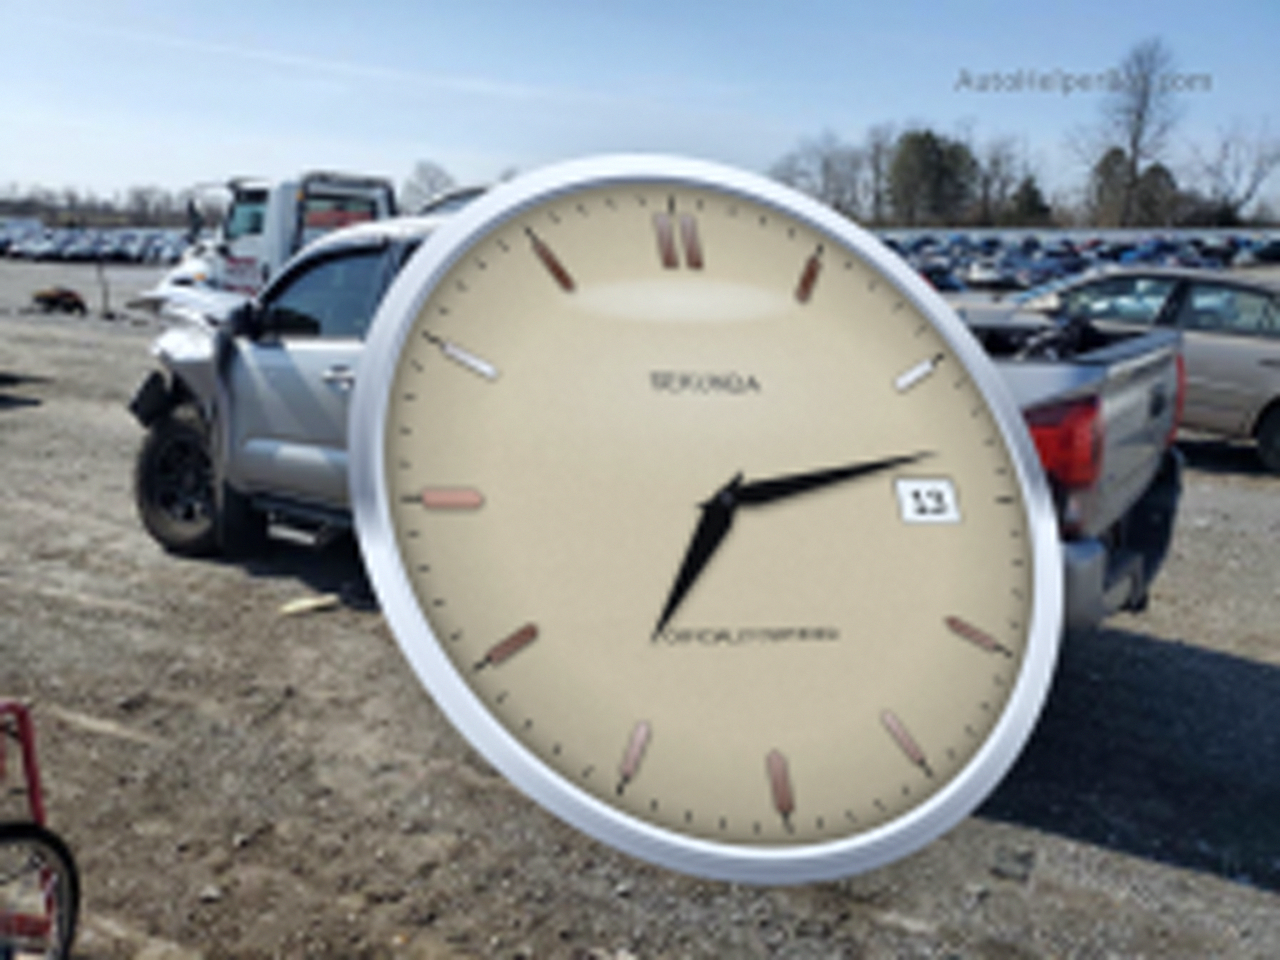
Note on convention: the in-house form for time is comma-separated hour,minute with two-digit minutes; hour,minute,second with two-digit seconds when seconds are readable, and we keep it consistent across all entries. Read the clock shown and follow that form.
7,13
